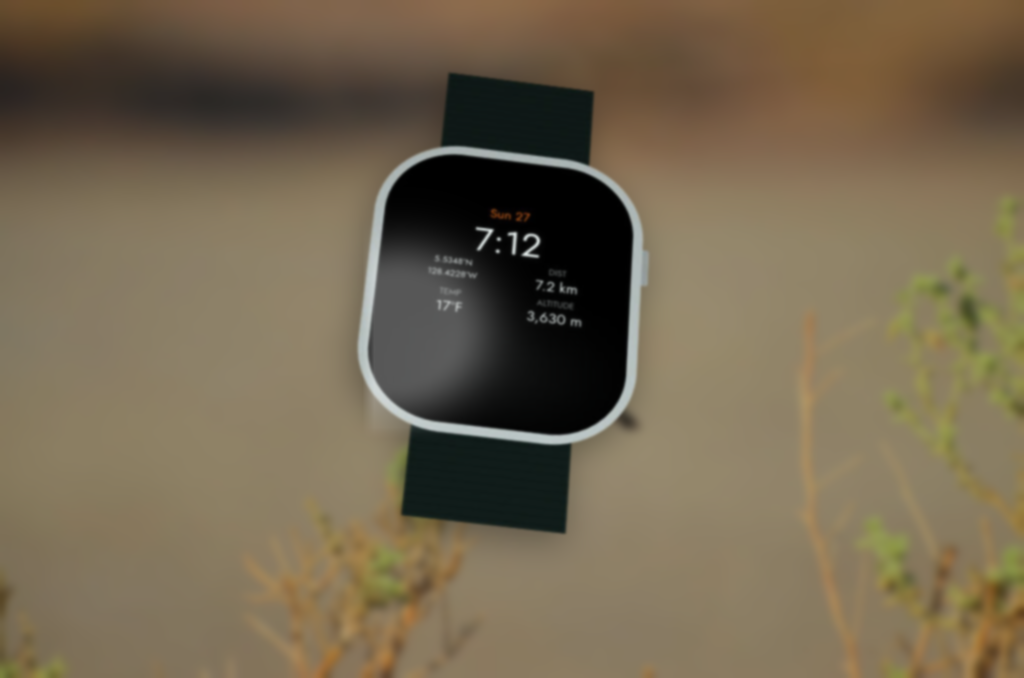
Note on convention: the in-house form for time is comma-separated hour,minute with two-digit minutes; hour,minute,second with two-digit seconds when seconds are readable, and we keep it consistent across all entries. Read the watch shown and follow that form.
7,12
